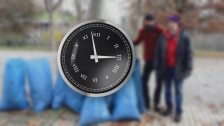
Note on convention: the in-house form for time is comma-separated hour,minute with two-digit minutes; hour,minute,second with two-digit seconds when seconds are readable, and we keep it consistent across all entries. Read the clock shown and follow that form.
2,58
